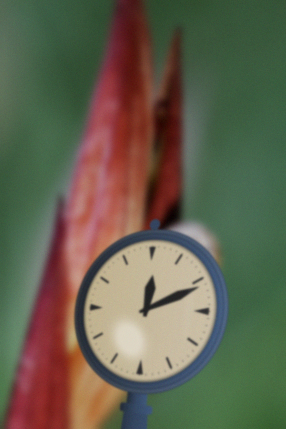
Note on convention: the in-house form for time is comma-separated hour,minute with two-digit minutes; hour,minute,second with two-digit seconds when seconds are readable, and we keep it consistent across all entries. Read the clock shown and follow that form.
12,11
